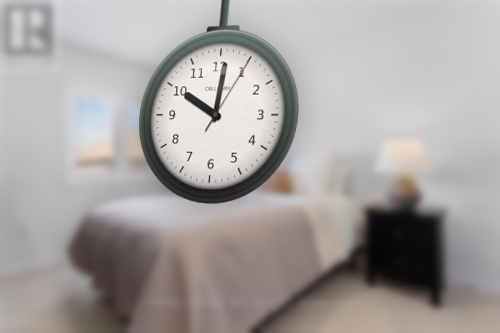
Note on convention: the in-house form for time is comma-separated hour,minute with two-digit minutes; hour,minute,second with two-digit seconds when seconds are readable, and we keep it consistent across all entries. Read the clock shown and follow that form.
10,01,05
